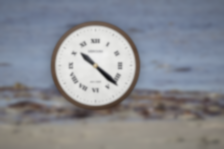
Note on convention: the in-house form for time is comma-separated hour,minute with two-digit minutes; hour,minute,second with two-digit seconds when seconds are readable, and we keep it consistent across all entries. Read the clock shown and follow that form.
10,22
